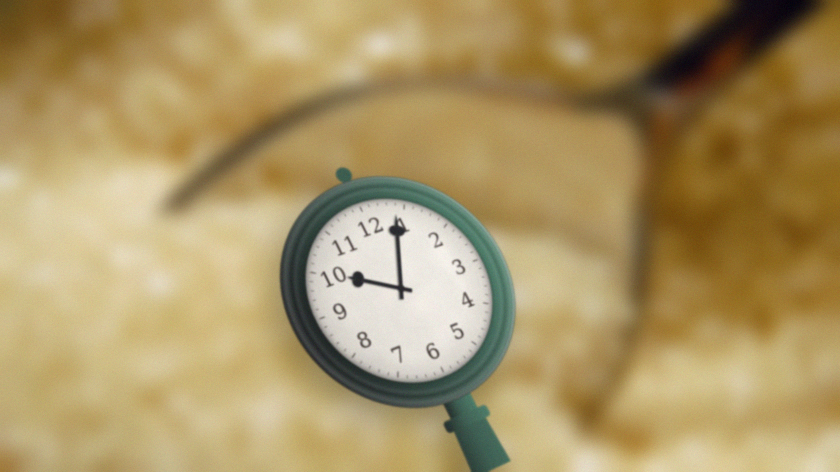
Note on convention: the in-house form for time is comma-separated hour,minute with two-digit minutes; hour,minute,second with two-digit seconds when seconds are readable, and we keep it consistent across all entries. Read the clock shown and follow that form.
10,04
